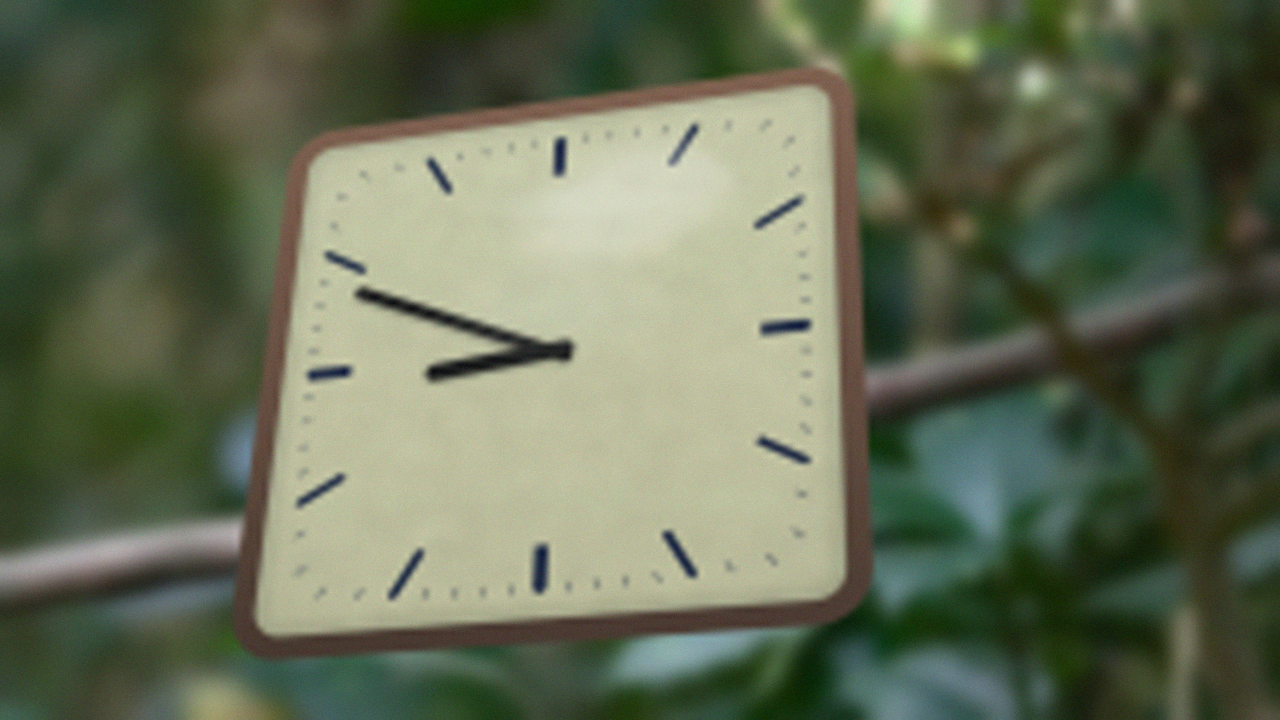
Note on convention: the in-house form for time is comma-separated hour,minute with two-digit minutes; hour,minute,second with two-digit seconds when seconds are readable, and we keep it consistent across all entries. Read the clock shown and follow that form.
8,49
